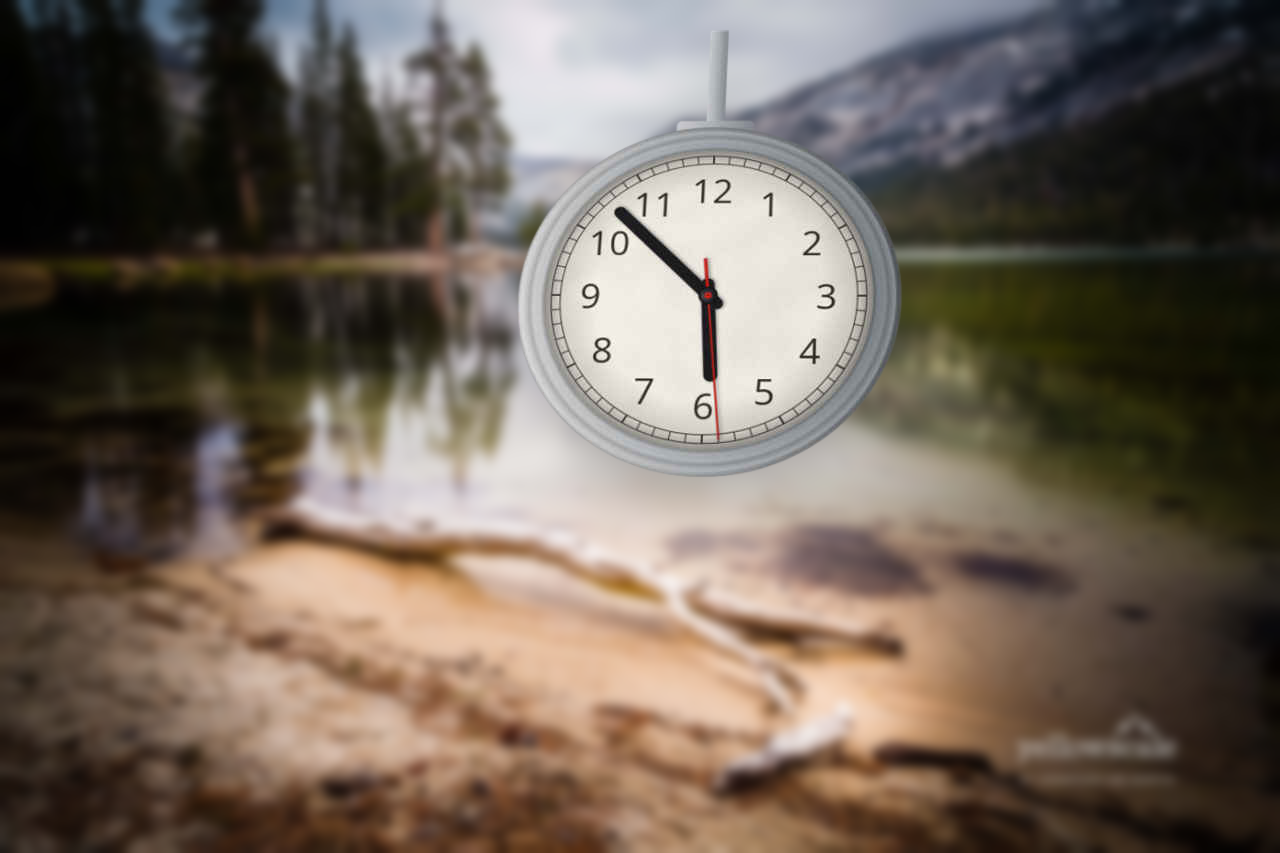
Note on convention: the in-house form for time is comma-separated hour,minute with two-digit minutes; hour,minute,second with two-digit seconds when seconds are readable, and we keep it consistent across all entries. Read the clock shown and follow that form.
5,52,29
